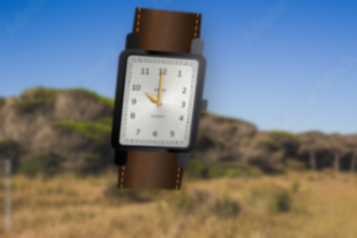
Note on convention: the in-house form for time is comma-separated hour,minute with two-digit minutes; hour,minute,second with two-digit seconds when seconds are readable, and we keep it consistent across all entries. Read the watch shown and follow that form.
10,00
